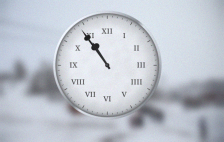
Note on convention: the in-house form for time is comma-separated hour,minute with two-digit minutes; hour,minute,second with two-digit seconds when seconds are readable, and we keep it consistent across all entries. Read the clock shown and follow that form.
10,54
